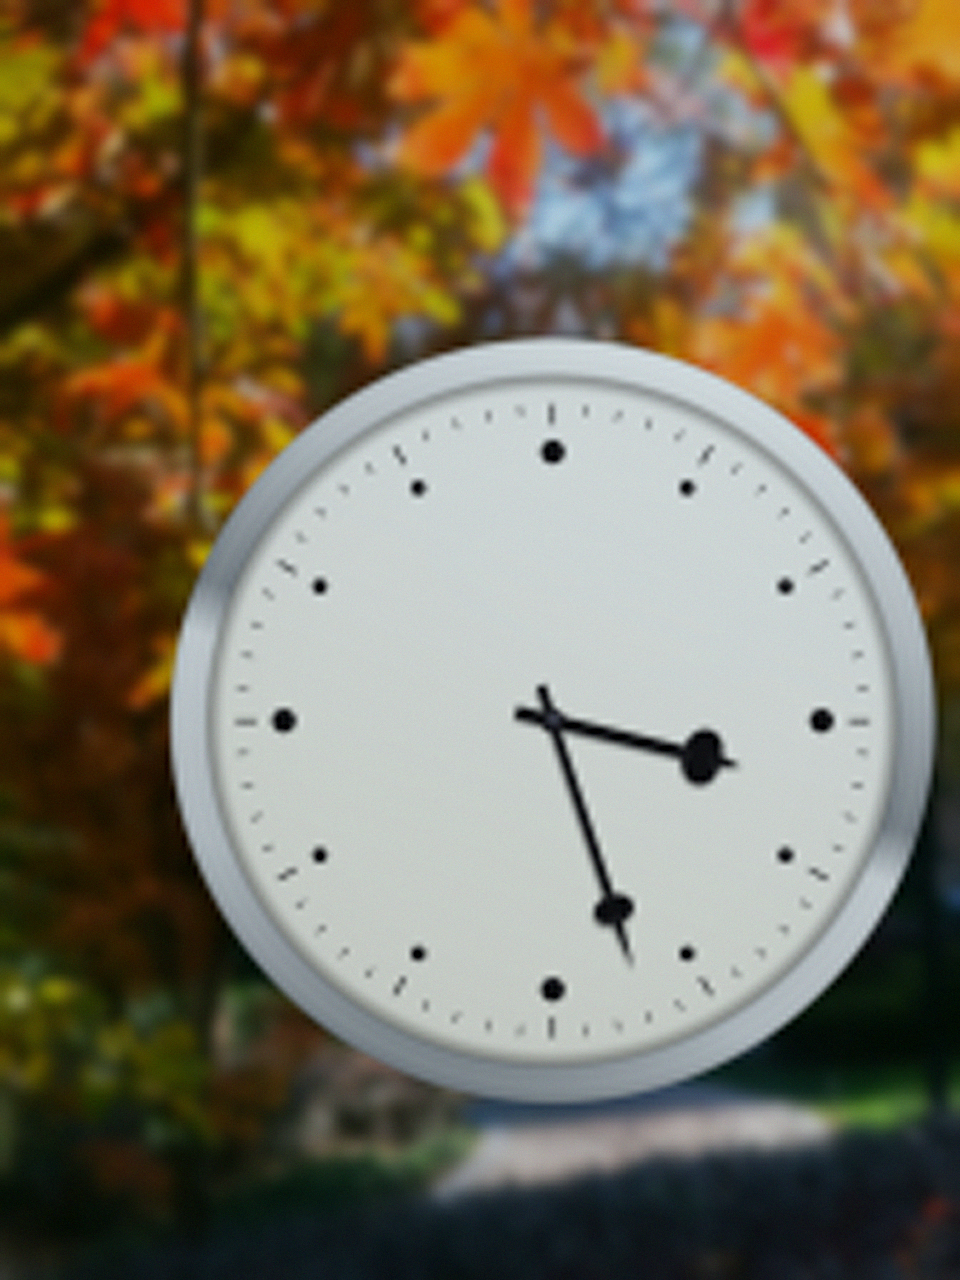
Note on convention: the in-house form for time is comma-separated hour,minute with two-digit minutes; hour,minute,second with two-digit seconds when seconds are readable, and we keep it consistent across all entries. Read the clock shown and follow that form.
3,27
